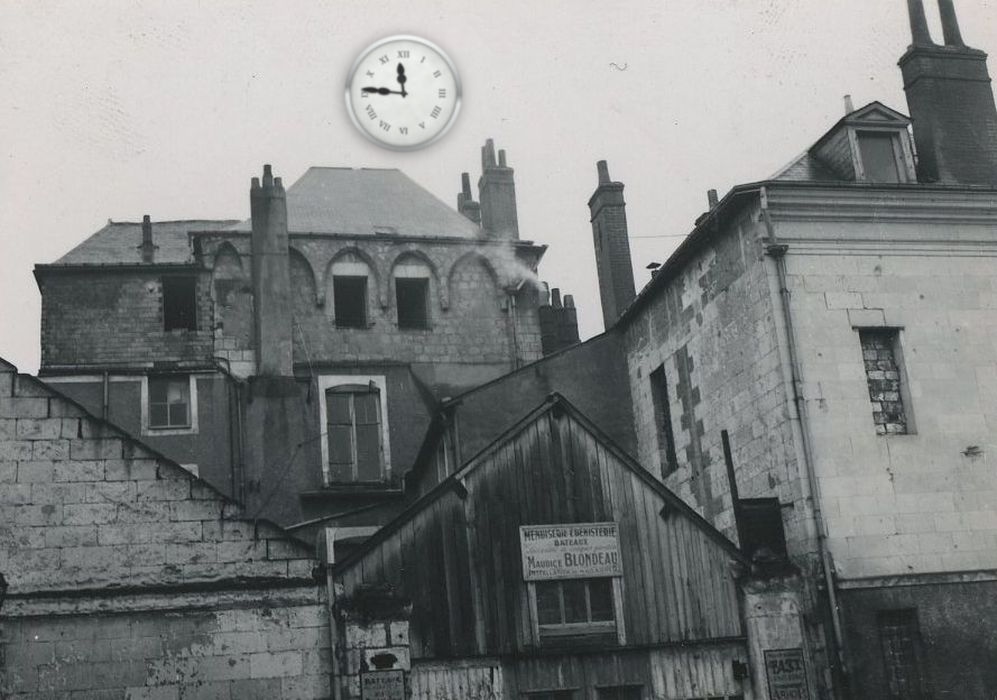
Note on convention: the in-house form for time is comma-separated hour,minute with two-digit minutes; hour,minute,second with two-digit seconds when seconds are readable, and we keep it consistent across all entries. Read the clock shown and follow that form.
11,46
